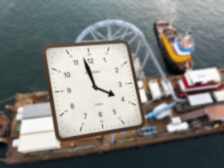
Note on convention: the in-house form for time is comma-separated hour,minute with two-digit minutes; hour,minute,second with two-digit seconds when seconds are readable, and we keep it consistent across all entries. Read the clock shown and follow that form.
3,58
